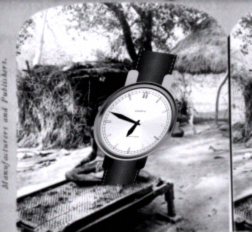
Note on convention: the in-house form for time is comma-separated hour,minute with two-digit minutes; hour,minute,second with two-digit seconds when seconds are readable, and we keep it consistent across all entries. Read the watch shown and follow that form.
6,48
